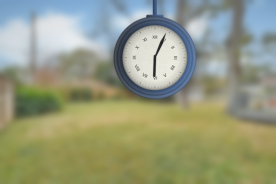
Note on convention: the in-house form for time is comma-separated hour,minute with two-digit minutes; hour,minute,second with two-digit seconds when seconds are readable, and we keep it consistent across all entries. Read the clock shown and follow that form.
6,04
